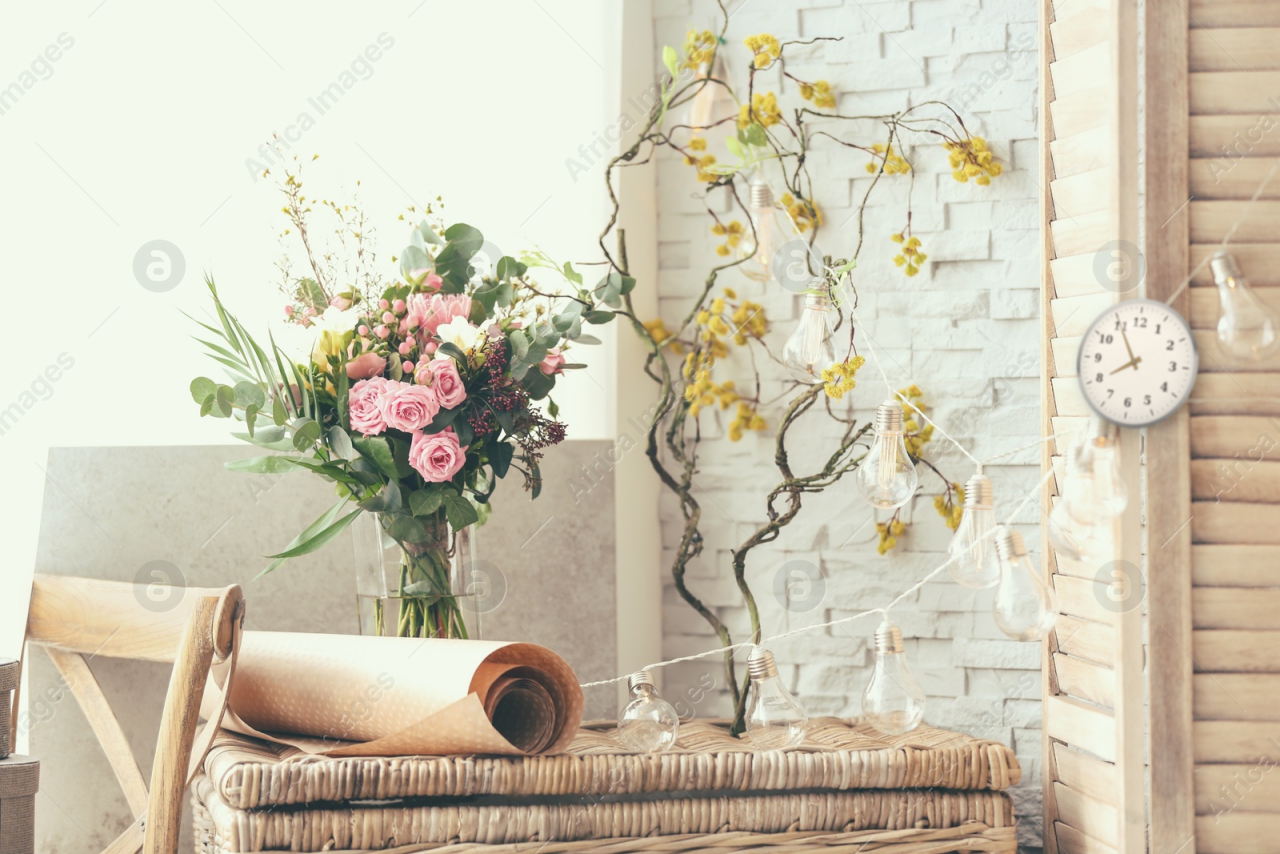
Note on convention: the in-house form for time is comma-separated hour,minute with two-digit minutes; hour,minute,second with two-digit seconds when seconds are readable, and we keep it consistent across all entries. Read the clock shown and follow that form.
7,55
